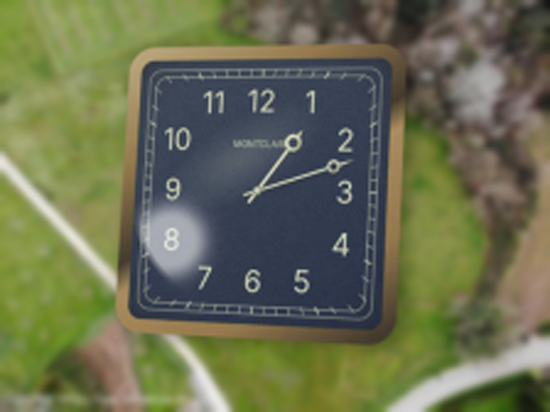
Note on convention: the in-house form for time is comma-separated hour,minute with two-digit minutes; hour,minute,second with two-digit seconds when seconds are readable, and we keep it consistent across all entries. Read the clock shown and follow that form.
1,12
